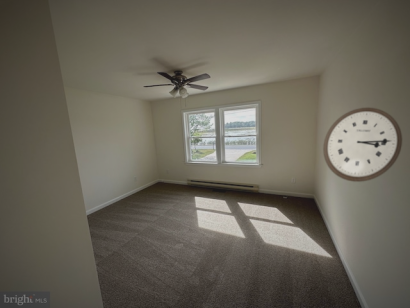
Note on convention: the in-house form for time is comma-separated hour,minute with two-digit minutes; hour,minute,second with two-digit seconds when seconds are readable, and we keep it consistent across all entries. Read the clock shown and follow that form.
3,14
